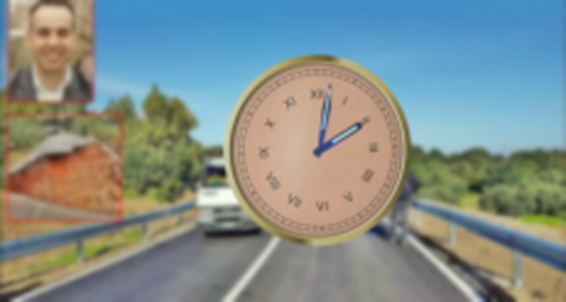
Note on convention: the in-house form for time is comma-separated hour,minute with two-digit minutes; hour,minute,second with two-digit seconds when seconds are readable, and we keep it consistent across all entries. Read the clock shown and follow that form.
2,02
